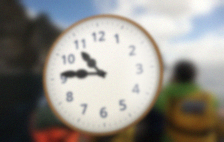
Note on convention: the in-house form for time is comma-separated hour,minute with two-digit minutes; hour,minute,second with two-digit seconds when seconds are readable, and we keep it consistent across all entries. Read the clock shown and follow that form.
10,46
